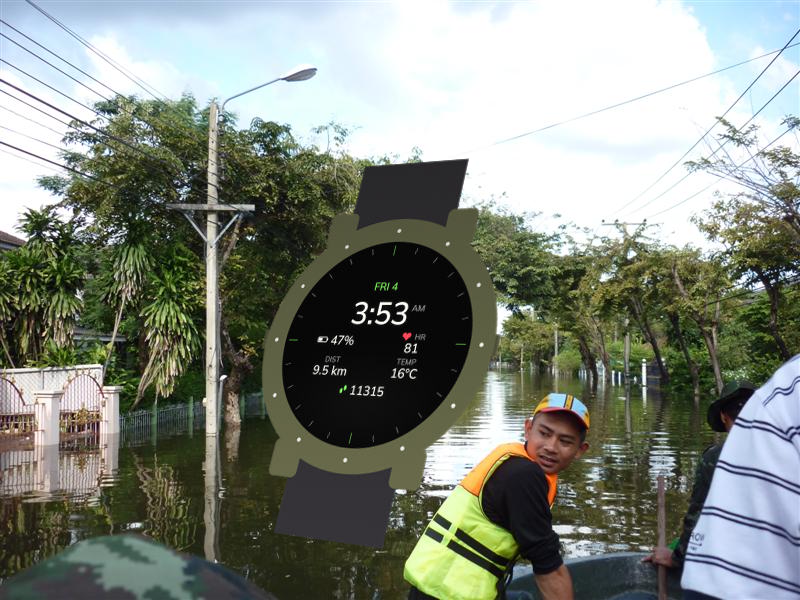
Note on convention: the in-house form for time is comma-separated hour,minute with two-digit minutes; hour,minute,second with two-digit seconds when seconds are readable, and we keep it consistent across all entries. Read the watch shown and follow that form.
3,53
